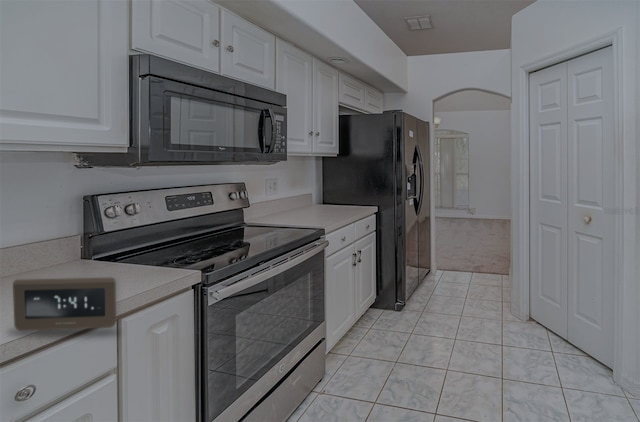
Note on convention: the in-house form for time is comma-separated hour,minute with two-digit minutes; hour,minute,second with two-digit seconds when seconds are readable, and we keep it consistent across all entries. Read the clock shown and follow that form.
7,41
